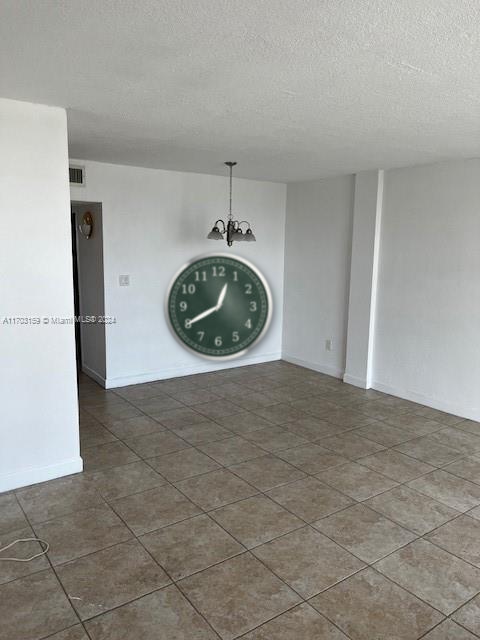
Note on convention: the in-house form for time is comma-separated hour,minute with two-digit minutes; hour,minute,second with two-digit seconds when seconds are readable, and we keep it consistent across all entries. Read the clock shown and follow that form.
12,40
